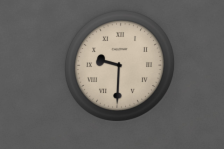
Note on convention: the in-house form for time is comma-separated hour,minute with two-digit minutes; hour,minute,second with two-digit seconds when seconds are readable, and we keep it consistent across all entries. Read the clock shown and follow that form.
9,30
